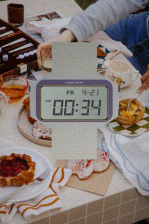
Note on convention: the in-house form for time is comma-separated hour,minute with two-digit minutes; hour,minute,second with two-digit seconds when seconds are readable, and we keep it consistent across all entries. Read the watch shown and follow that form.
0,34
